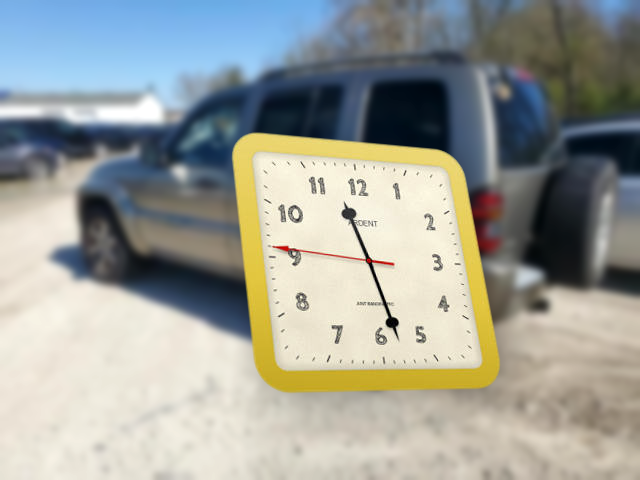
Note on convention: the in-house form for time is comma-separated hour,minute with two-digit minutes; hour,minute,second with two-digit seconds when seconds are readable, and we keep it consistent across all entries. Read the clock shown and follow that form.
11,27,46
